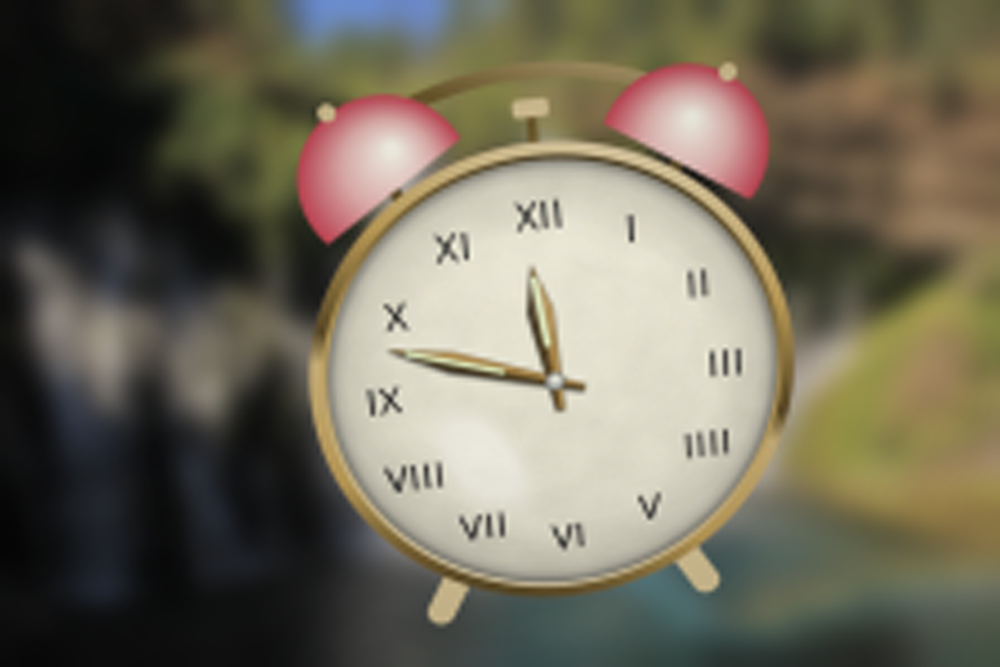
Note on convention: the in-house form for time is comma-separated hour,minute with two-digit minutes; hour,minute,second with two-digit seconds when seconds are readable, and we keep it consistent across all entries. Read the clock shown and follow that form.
11,48
